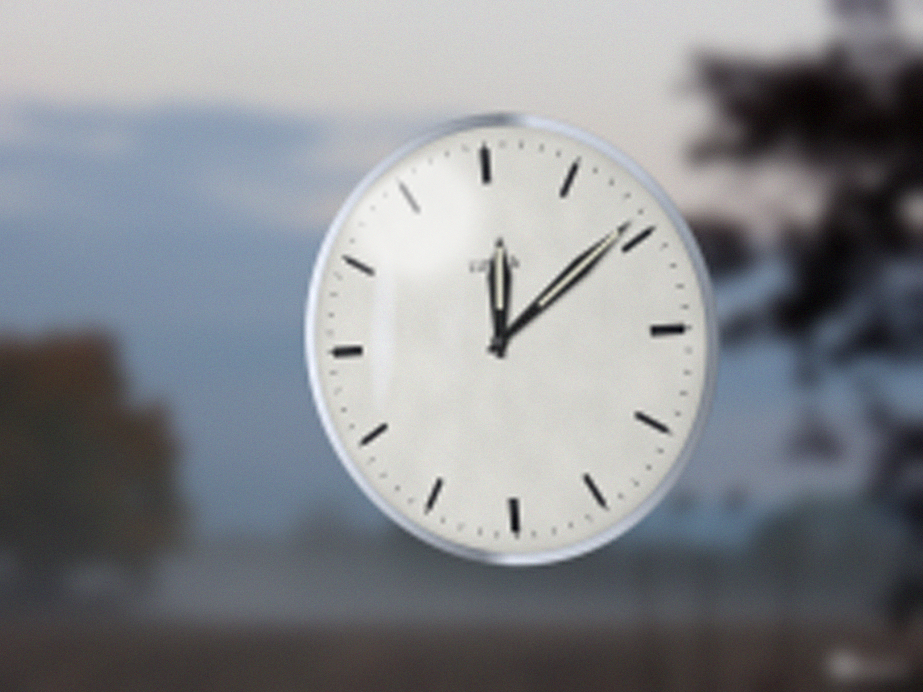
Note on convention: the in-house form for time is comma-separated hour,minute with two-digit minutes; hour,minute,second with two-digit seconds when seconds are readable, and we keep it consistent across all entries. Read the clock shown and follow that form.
12,09
